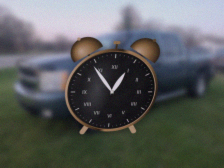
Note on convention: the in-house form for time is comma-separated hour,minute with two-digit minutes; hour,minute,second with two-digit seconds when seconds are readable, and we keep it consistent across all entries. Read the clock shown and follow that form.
12,54
